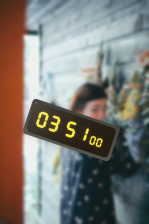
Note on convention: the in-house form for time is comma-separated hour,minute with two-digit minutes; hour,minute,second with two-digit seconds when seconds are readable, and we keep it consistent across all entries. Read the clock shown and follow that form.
3,51,00
